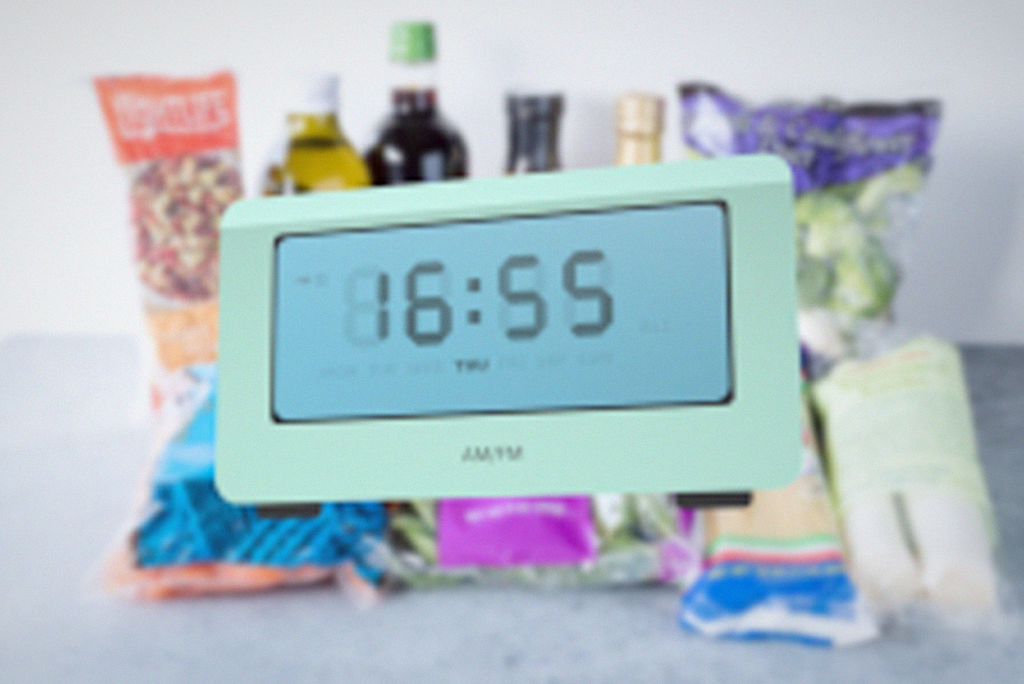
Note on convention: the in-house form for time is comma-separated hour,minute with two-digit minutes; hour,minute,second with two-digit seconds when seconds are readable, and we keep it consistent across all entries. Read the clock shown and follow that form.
16,55
